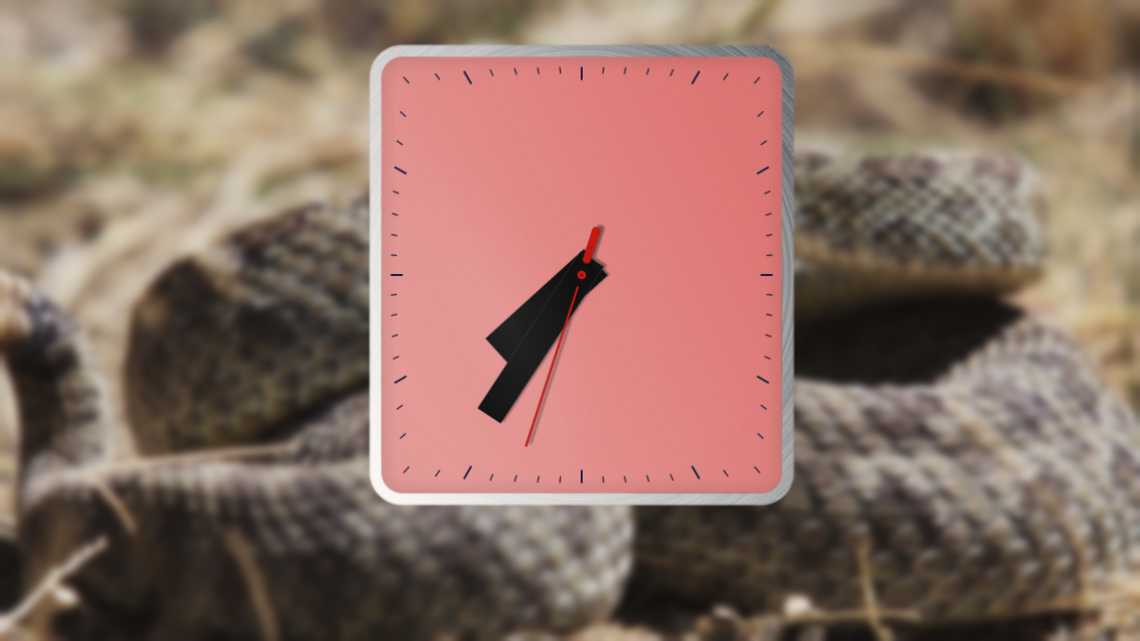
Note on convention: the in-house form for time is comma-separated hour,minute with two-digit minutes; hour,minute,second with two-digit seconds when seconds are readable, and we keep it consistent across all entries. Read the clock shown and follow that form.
7,35,33
